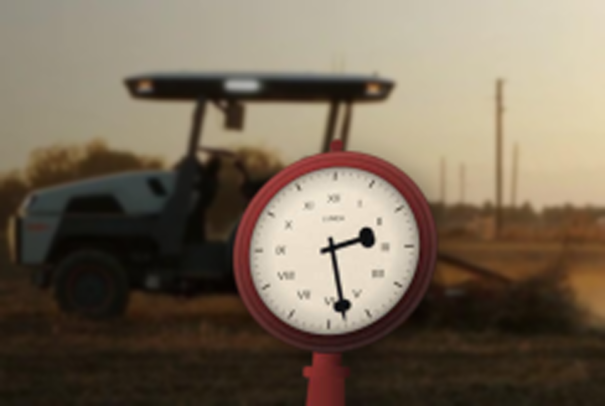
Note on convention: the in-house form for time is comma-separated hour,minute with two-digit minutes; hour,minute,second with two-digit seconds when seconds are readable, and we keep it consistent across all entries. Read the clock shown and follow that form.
2,28
